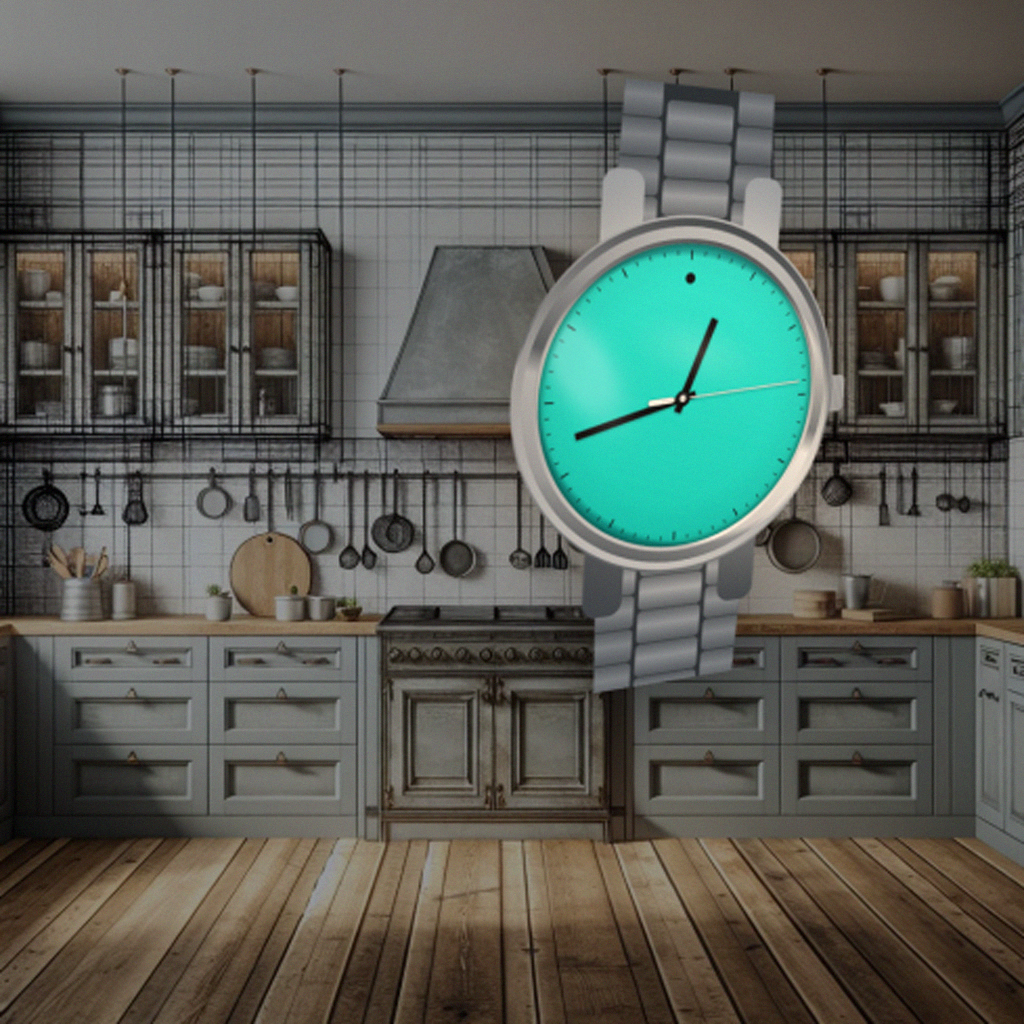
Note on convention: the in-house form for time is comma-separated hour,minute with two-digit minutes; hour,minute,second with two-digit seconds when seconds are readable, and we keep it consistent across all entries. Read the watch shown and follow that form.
12,42,14
